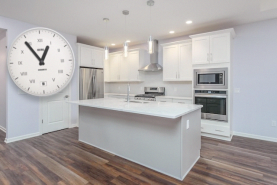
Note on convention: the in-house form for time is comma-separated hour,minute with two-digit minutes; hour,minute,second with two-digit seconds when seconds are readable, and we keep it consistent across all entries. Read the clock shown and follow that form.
12,54
